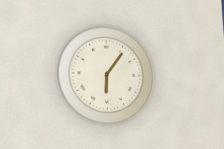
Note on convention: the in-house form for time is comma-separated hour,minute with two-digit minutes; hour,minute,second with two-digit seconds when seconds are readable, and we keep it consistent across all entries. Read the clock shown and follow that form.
6,06
